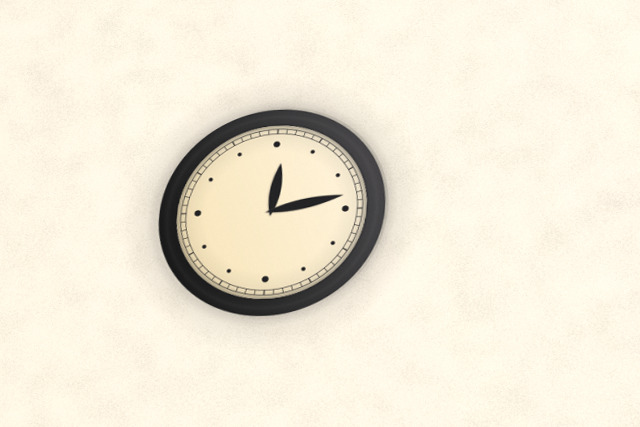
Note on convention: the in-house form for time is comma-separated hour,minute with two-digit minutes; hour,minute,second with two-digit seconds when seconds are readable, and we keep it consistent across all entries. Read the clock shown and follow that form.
12,13
